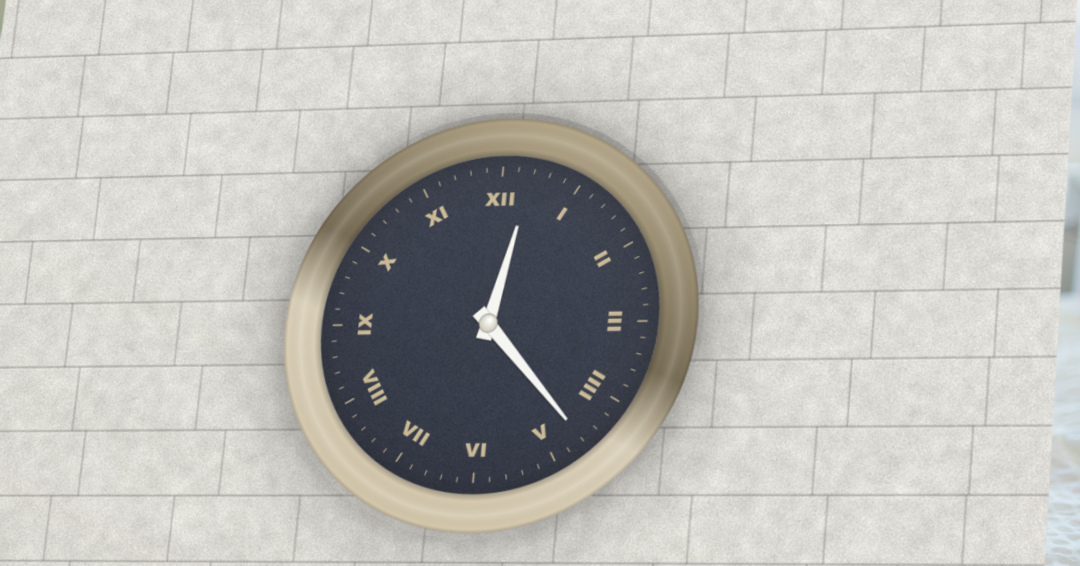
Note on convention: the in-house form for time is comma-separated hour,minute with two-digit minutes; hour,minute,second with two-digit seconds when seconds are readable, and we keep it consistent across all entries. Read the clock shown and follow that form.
12,23
